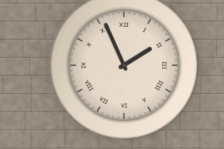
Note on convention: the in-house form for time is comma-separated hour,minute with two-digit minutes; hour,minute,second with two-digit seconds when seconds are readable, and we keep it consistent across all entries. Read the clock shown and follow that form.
1,56
